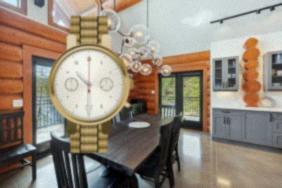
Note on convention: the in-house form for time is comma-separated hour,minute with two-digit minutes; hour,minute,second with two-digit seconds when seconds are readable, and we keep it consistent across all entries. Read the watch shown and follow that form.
10,30
